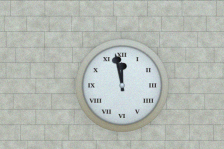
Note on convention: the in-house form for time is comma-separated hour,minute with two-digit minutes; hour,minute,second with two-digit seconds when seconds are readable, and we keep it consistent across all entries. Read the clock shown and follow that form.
11,58
